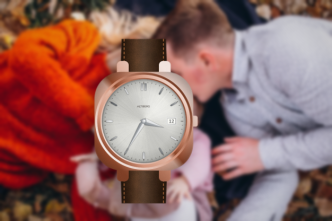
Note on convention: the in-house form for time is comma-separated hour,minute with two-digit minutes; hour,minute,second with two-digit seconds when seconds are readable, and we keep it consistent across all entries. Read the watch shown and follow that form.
3,35
